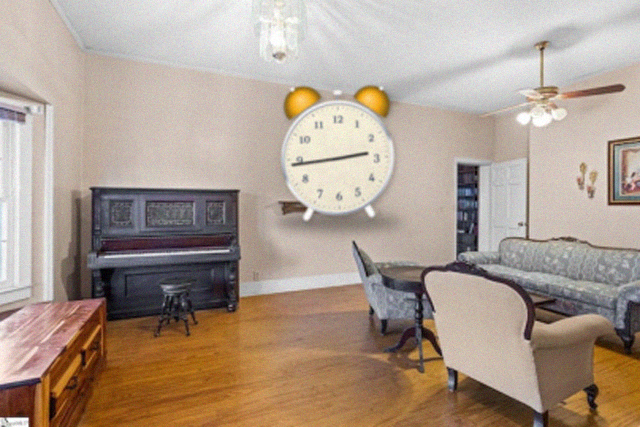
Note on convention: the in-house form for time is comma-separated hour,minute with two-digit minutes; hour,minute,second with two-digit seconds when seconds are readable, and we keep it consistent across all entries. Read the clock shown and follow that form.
2,44
